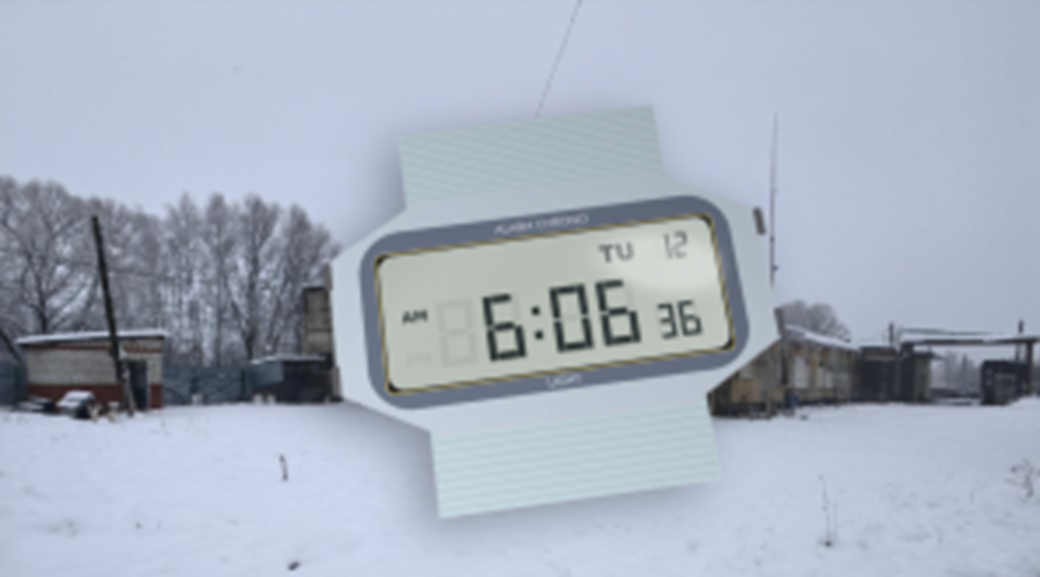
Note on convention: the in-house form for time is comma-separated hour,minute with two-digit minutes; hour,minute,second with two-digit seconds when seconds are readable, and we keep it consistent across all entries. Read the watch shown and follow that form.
6,06,36
